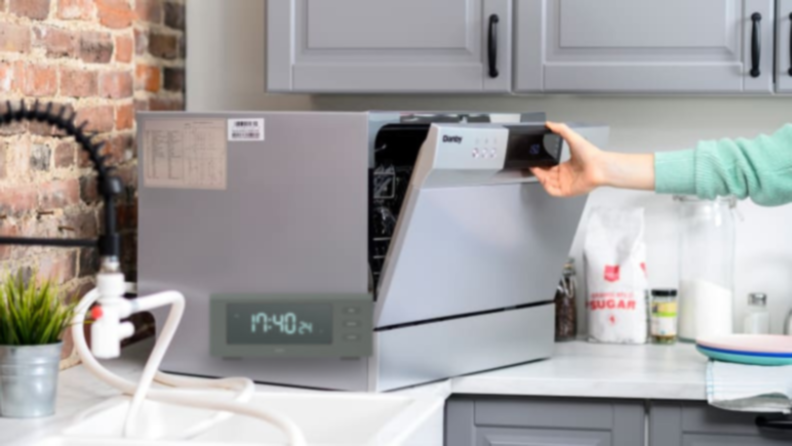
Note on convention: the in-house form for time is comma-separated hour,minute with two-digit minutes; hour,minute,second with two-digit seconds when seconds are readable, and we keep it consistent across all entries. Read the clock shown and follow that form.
17,40
